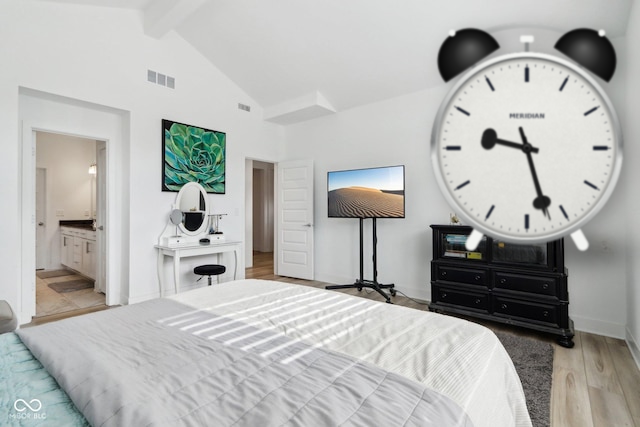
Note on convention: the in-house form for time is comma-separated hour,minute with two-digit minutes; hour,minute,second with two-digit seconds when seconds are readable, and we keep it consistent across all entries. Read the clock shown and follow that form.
9,27,27
